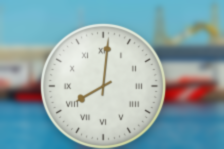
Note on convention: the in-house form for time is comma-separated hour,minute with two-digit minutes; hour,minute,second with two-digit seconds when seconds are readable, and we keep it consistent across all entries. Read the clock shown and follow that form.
8,01
